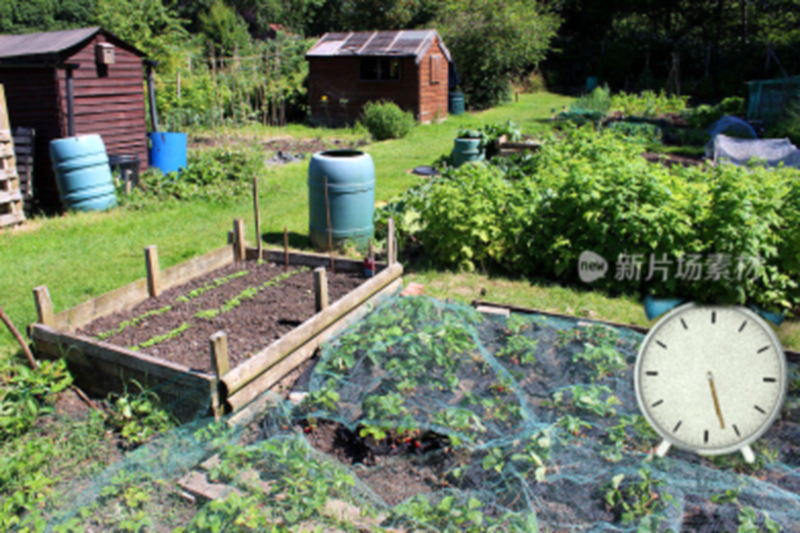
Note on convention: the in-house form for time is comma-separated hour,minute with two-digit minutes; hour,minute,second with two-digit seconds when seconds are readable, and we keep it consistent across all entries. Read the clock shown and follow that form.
5,27
